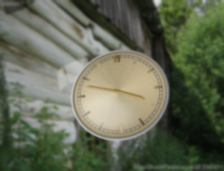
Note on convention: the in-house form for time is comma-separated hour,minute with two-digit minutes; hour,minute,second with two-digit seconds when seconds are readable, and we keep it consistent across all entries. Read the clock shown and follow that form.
3,48
